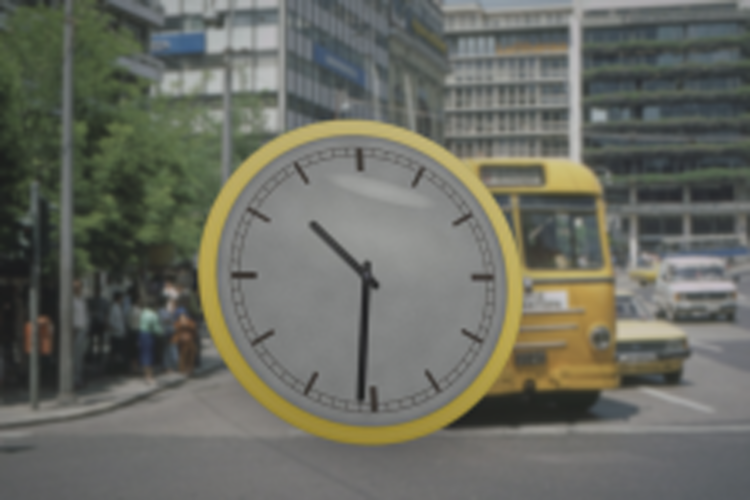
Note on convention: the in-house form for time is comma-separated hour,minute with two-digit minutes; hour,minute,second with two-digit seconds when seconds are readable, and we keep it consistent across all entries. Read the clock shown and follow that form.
10,31
